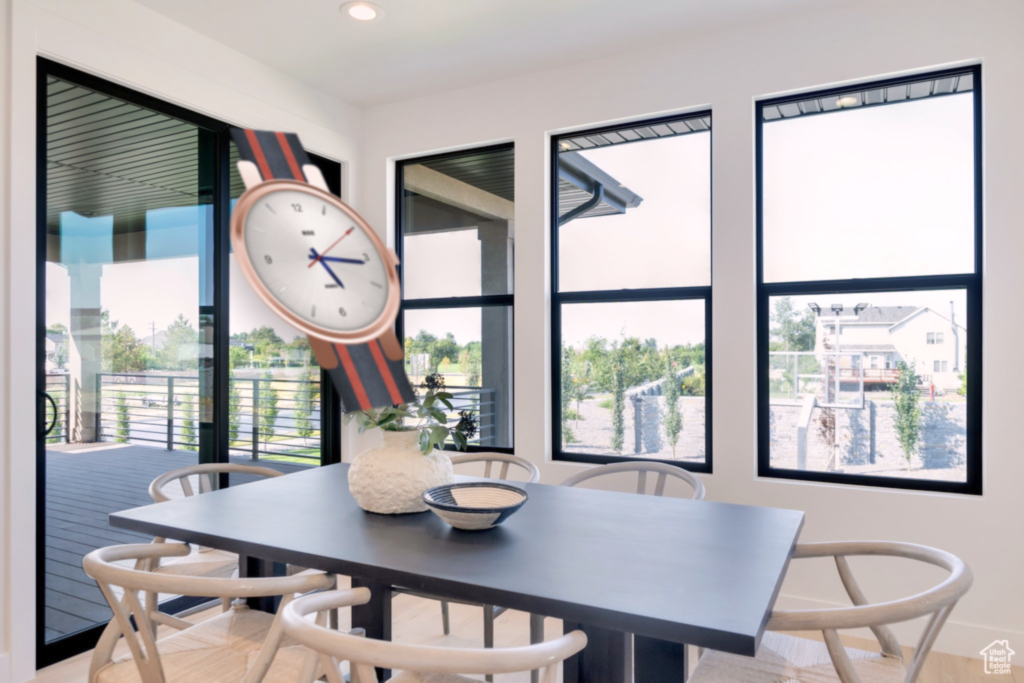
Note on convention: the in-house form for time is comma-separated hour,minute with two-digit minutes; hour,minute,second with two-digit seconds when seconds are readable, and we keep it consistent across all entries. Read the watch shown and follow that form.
5,16,10
